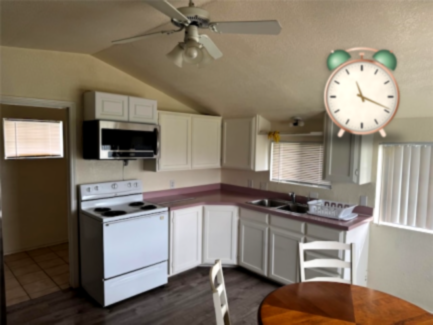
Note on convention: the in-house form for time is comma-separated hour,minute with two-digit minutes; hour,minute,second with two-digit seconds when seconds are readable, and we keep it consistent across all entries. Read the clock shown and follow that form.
11,19
